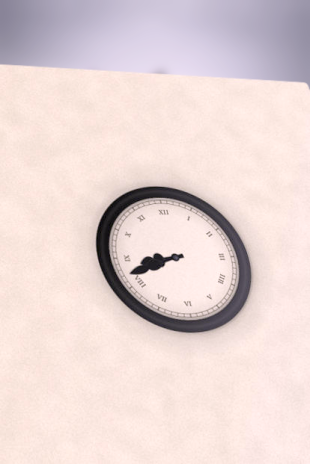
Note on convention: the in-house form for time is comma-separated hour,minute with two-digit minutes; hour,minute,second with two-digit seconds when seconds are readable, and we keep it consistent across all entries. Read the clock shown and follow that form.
8,42
